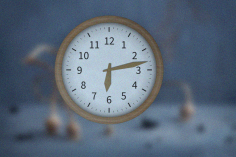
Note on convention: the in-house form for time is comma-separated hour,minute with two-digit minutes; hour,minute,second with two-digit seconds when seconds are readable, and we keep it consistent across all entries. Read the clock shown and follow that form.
6,13
